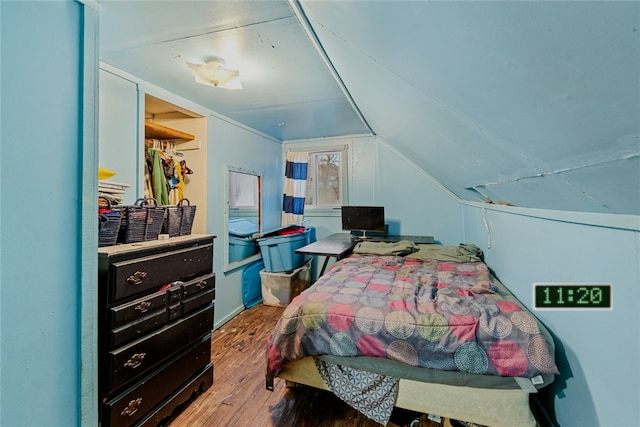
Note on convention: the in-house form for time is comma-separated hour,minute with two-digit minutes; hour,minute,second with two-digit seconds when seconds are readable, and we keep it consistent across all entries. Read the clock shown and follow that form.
11,20
